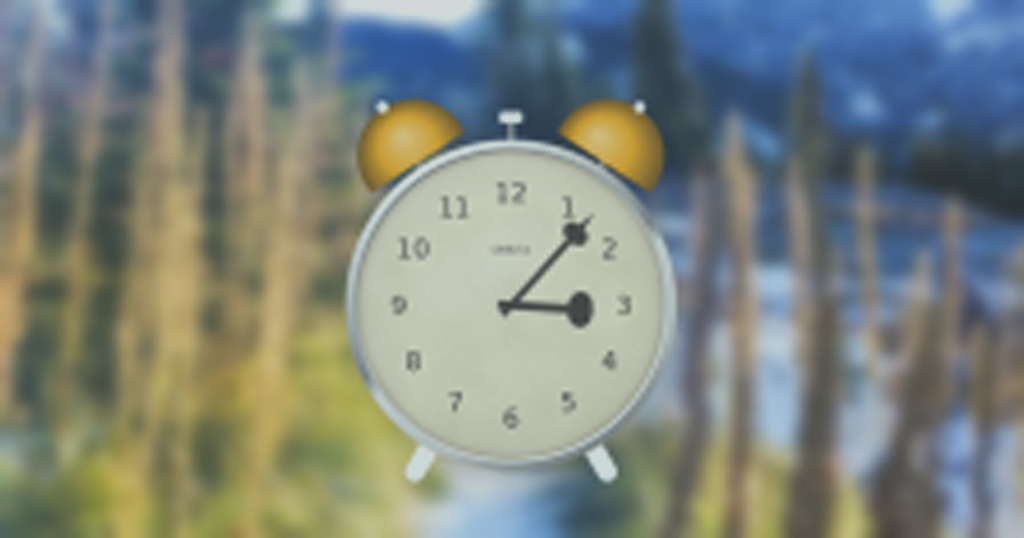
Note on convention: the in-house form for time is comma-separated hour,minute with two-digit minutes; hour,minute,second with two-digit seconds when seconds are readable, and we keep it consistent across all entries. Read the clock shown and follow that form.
3,07
